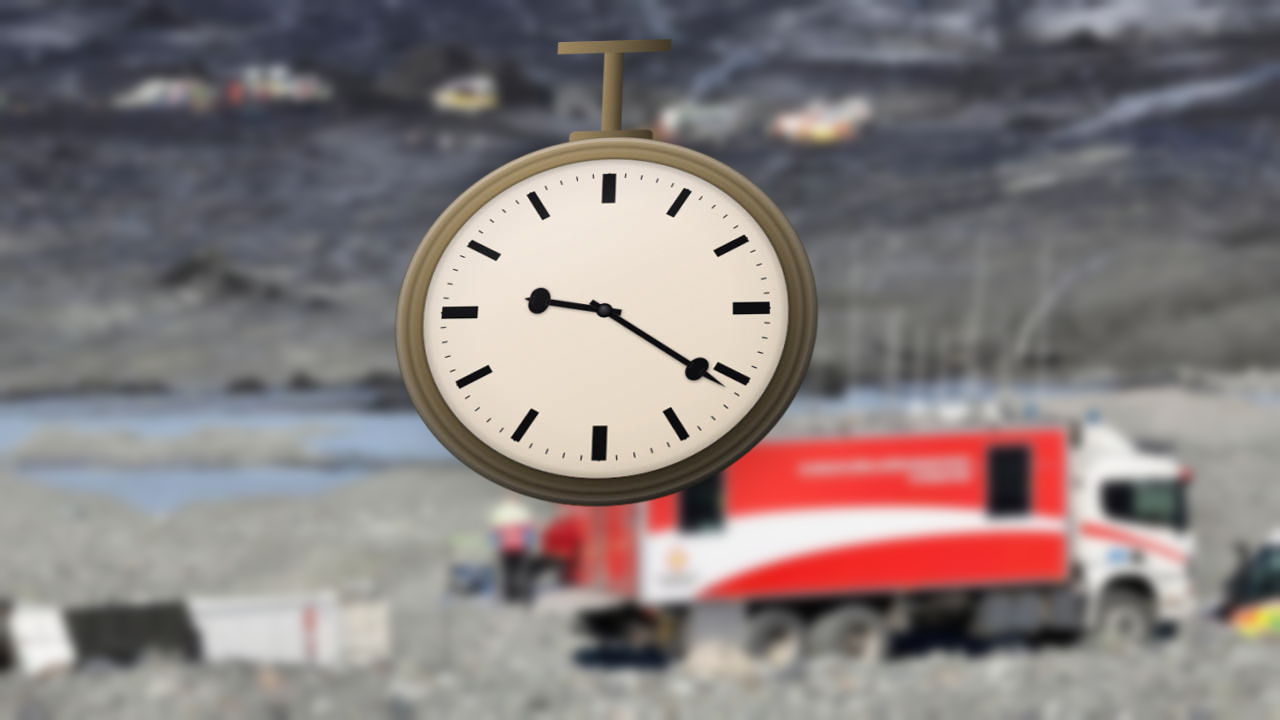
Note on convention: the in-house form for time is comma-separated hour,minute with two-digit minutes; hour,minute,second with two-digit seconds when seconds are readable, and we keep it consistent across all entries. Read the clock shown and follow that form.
9,21
